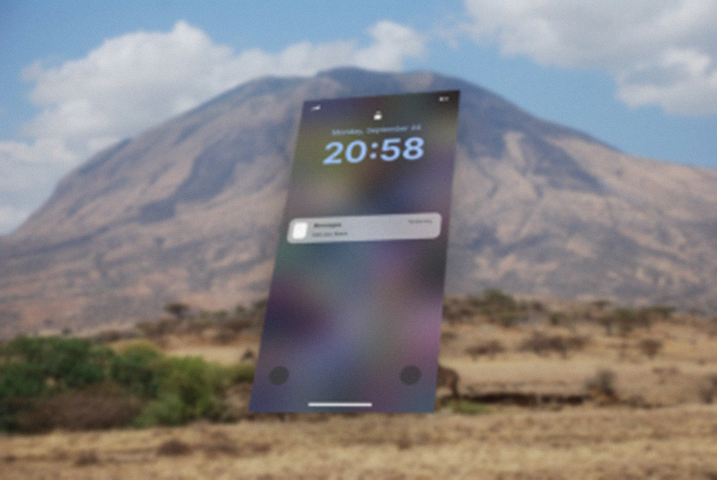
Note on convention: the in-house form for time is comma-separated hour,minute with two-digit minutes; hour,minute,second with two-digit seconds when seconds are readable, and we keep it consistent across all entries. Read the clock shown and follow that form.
20,58
